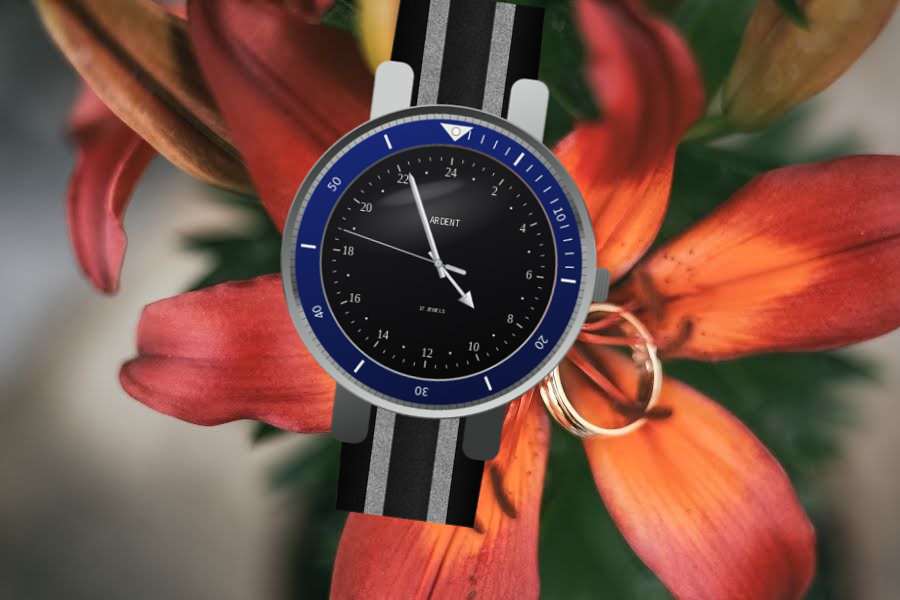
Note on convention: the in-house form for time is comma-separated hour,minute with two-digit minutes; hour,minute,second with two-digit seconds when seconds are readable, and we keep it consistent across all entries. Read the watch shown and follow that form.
8,55,47
